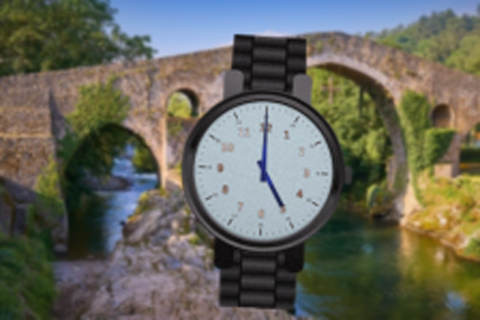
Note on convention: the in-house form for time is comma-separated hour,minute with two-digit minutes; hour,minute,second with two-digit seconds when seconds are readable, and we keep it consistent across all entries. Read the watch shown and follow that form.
5,00
